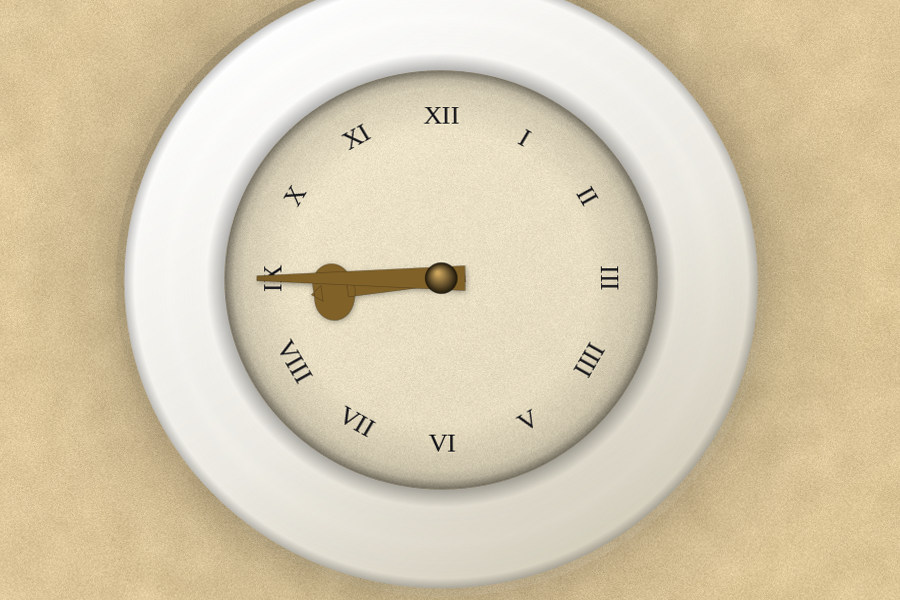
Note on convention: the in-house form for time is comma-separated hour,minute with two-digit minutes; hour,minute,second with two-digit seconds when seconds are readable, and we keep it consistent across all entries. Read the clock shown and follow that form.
8,45
